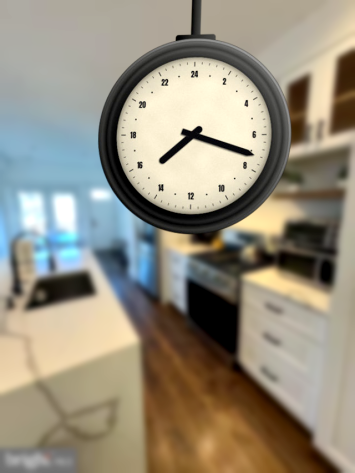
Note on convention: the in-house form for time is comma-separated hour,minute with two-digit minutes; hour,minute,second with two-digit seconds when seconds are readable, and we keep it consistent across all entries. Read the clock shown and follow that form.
15,18
